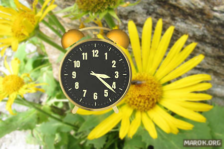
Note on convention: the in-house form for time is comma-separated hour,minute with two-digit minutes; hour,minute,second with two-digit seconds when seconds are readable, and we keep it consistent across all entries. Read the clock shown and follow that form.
3,22
